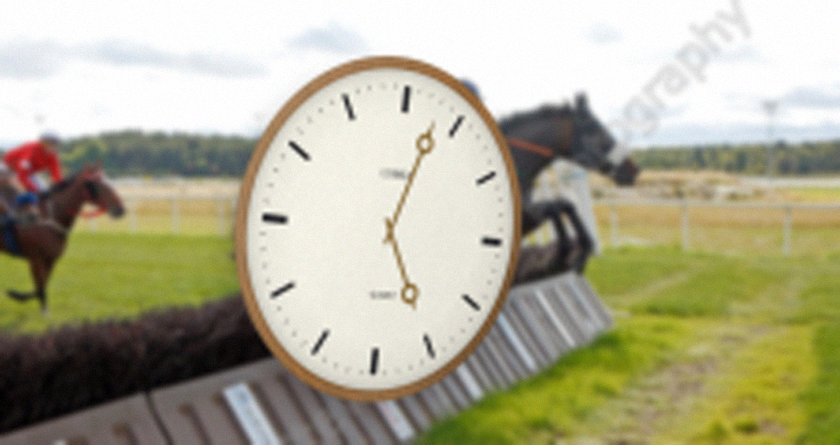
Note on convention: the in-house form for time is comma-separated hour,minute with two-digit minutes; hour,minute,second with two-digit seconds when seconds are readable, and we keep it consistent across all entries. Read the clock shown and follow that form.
5,03
